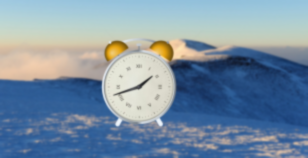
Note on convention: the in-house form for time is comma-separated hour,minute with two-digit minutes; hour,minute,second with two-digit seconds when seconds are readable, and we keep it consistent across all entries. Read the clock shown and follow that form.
1,42
